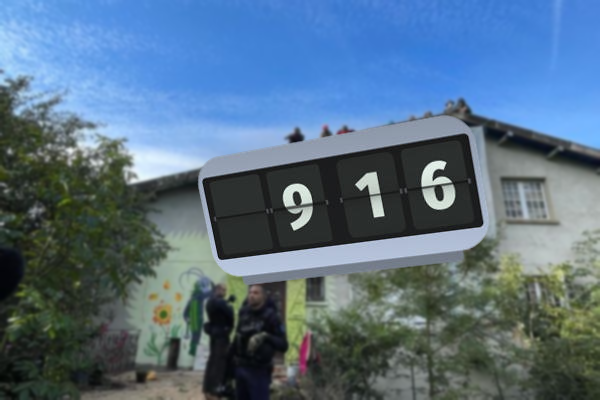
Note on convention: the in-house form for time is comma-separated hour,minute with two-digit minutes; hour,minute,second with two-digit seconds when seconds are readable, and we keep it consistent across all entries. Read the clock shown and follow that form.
9,16
